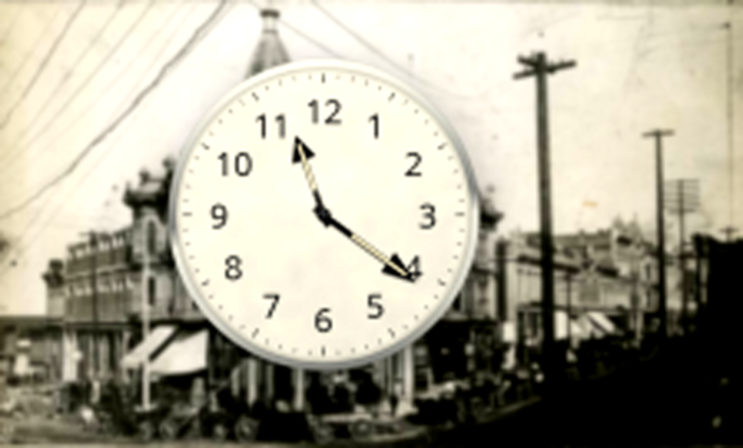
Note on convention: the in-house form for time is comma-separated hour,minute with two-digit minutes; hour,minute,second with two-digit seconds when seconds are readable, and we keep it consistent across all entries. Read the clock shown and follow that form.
11,21
